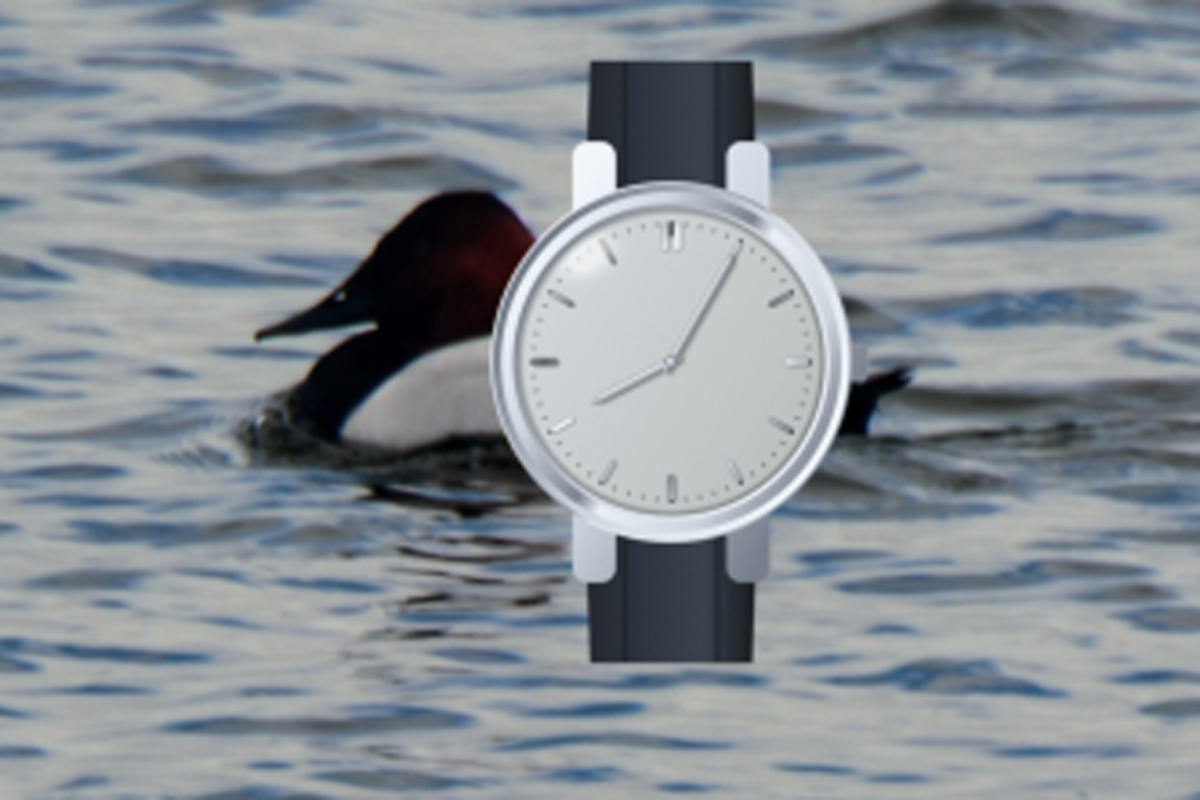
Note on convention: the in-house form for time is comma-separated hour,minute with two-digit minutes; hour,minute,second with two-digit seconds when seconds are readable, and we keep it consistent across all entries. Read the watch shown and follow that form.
8,05
